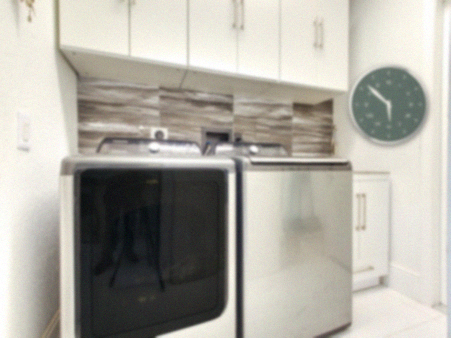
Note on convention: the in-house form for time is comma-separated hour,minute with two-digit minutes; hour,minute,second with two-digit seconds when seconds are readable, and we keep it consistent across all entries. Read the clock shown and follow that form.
5,52
